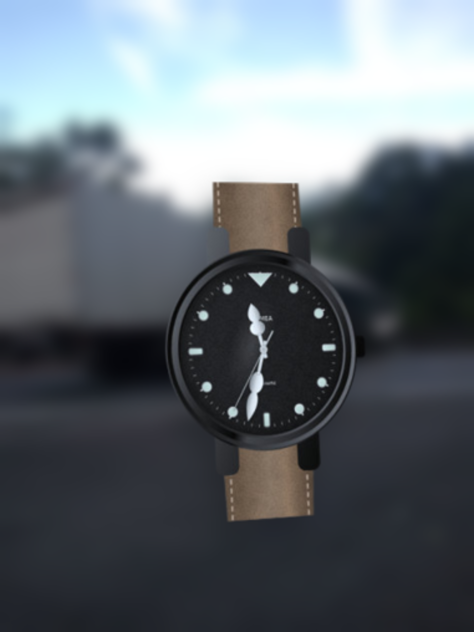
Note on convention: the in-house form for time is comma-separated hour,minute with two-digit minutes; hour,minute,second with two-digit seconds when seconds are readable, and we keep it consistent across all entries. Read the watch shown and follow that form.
11,32,35
